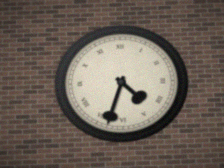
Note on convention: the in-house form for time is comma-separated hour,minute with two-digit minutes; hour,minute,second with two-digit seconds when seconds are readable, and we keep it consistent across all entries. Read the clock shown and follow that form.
4,33
